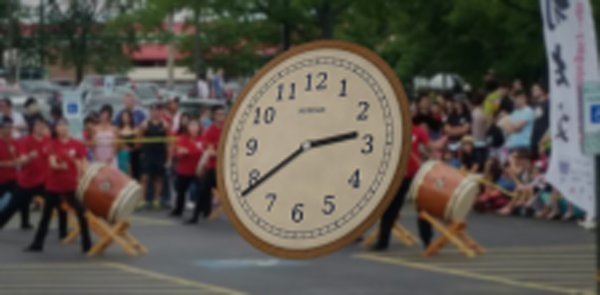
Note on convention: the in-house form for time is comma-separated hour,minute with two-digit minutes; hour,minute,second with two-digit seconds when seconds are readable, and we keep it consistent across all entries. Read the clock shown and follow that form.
2,39
